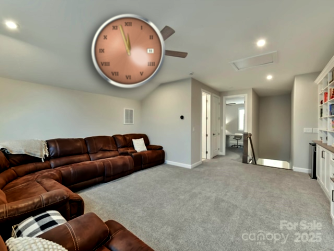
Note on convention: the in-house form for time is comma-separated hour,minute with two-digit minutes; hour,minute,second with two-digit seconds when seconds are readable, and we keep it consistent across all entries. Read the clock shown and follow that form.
11,57
